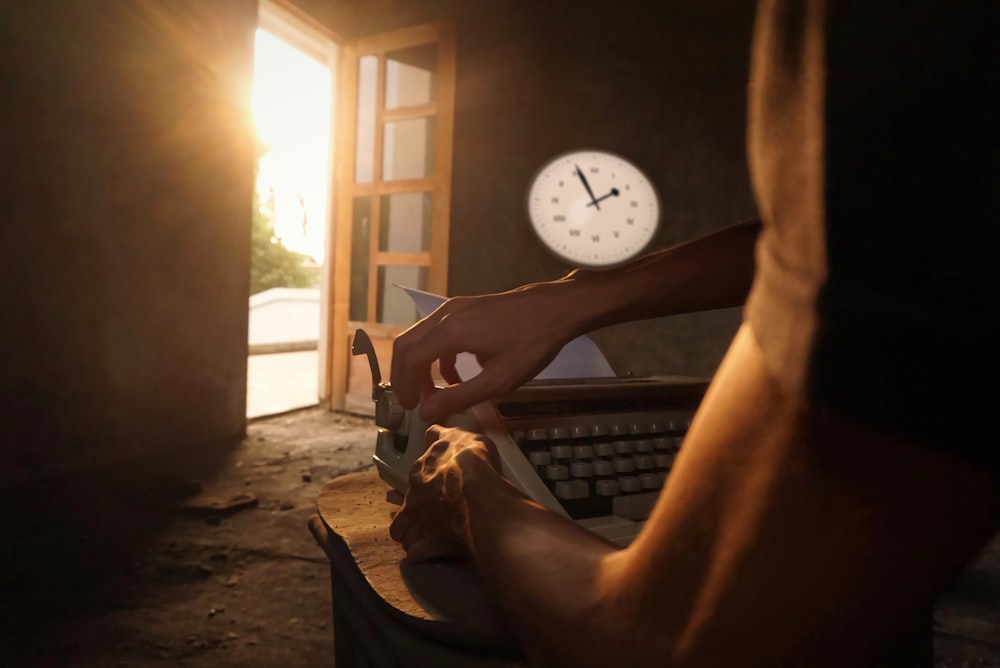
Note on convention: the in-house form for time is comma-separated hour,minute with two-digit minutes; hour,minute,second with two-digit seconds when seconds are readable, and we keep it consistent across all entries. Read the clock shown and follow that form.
1,56
